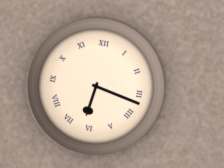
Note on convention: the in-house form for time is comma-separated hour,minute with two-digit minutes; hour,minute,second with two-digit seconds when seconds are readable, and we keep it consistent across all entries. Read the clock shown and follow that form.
6,17
